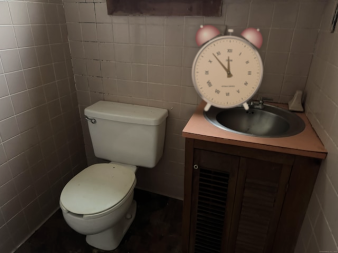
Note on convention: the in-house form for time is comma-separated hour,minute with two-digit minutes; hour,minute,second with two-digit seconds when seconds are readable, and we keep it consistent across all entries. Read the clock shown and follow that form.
11,53
